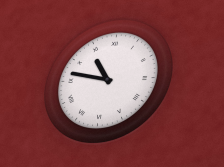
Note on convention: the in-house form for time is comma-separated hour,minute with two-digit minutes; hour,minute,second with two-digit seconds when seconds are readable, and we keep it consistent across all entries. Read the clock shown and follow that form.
10,47
